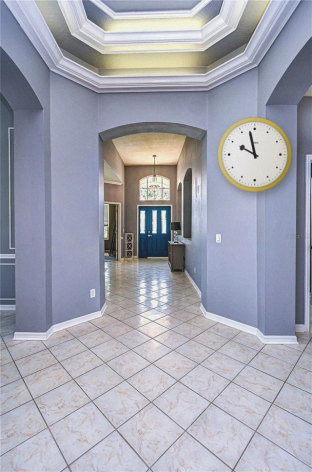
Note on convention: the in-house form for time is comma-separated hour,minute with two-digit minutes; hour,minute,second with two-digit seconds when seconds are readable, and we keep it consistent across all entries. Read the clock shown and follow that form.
9,58
